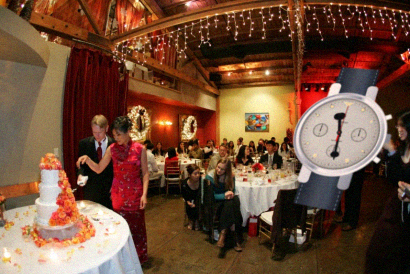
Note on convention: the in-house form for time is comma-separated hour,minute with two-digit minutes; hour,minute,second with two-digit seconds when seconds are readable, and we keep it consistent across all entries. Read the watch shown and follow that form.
11,29
